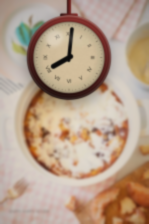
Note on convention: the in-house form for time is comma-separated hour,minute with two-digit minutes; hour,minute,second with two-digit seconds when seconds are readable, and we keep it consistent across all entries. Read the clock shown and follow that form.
8,01
